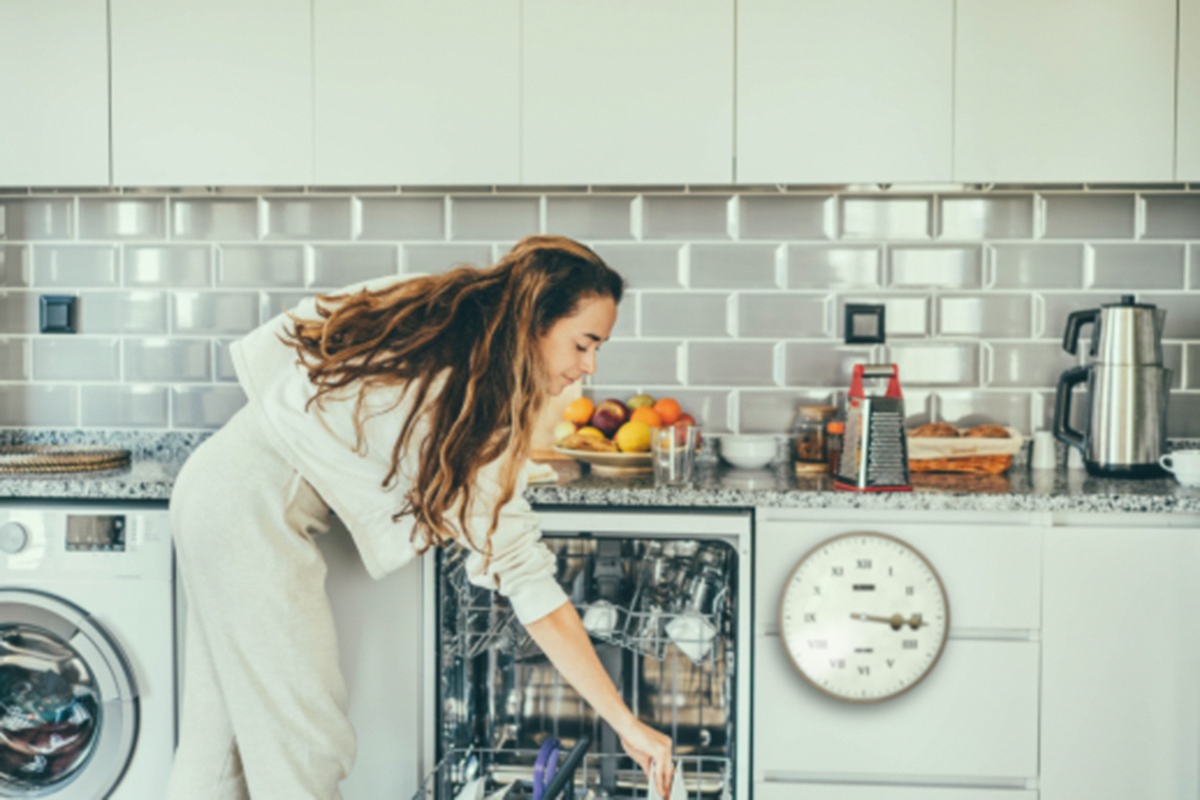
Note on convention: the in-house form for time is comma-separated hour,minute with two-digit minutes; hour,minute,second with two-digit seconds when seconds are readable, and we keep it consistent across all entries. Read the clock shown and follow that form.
3,16
